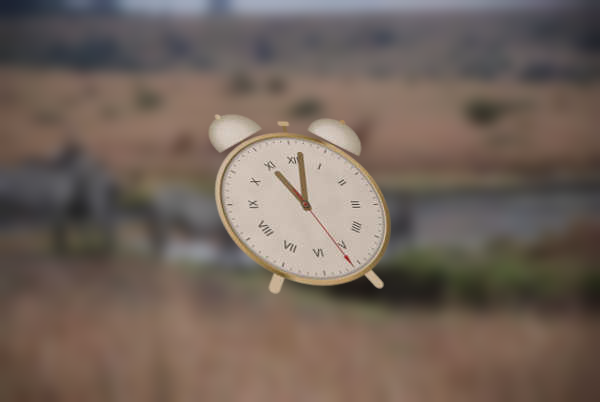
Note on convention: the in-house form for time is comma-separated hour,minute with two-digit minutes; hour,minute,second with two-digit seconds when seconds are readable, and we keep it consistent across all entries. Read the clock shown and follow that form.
11,01,26
